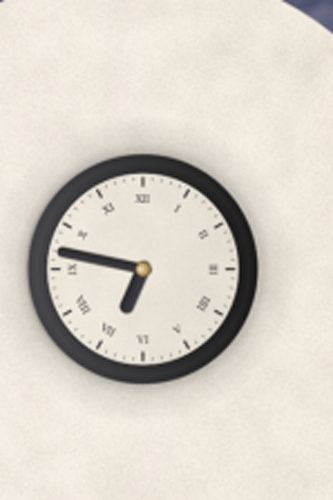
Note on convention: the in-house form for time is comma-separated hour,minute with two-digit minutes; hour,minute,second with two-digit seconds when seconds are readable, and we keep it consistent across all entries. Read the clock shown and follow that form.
6,47
